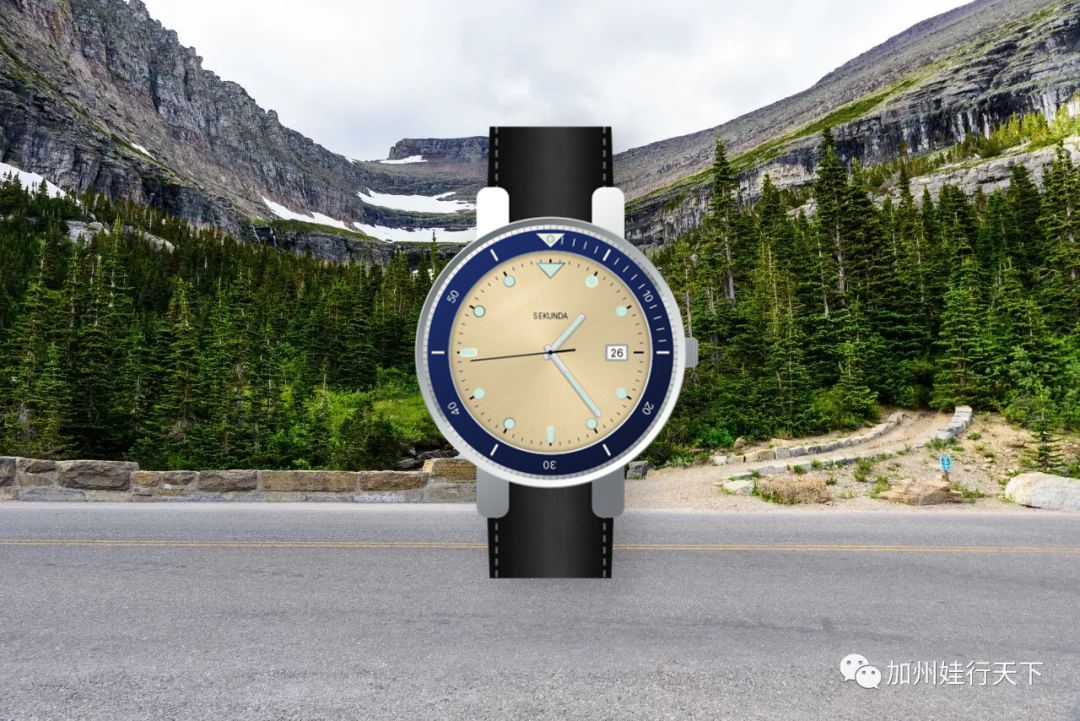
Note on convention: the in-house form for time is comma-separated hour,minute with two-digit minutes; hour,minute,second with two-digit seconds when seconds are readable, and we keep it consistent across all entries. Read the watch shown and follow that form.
1,23,44
